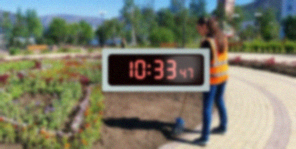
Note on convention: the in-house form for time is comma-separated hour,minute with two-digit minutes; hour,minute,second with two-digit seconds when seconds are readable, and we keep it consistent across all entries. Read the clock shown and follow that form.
10,33
